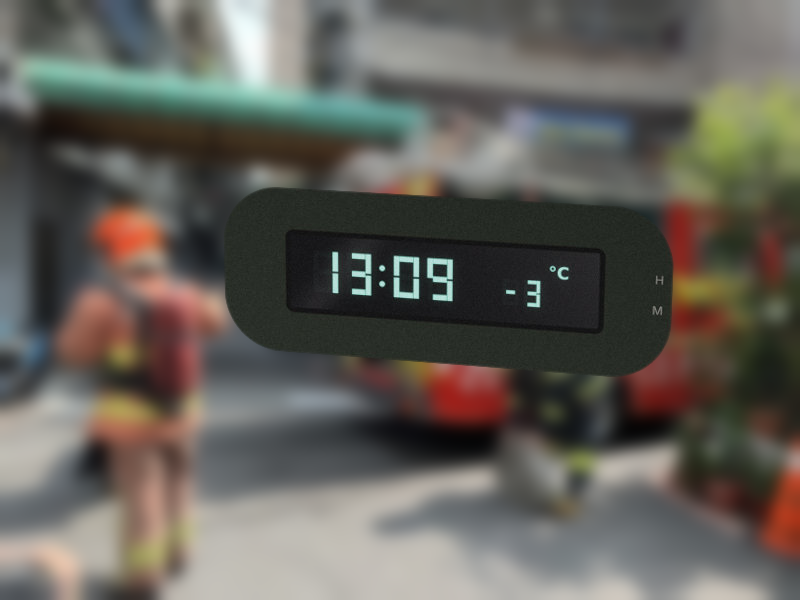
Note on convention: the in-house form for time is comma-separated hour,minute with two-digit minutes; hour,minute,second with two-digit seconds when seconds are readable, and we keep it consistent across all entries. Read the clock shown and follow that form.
13,09
